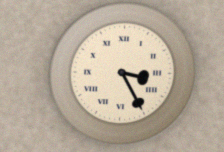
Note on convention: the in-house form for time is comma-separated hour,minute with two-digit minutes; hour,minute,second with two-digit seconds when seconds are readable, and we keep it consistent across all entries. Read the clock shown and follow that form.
3,25
